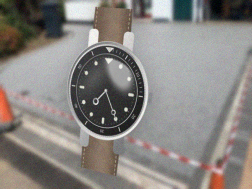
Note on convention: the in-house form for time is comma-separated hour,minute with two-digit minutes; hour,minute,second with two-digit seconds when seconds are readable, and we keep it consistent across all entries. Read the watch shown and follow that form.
7,25
